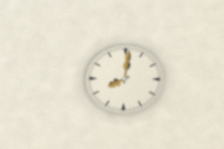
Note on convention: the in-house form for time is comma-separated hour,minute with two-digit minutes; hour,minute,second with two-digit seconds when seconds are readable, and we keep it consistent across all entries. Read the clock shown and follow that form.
8,01
